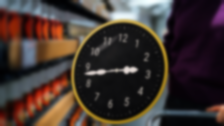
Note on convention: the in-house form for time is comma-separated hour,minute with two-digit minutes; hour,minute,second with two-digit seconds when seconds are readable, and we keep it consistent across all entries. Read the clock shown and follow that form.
2,43
